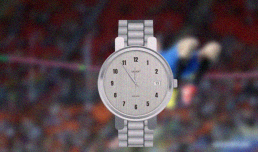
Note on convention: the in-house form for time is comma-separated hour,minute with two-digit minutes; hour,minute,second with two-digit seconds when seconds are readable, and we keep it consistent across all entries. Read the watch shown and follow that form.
11,54
